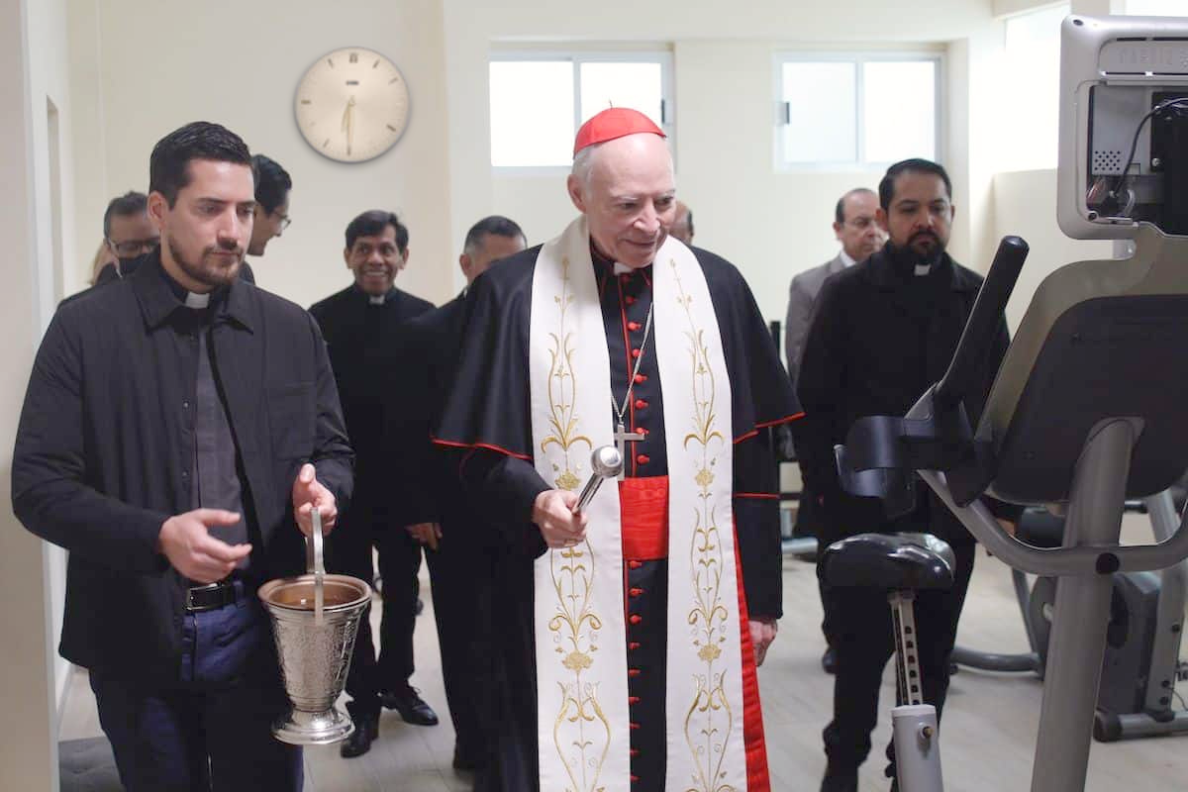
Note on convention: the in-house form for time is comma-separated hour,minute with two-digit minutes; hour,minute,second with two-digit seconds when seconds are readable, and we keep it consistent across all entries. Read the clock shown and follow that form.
6,30
